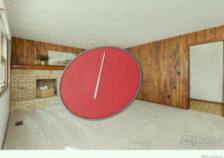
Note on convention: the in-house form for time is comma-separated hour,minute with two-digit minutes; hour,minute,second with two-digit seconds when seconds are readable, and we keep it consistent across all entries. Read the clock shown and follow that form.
6,00
